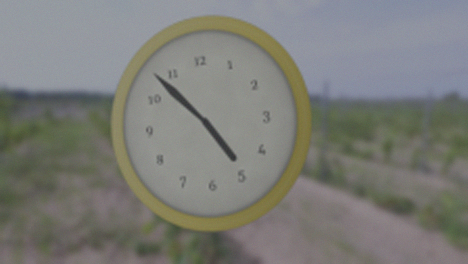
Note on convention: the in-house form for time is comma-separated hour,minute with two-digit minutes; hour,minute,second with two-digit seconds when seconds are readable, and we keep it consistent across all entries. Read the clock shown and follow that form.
4,53
